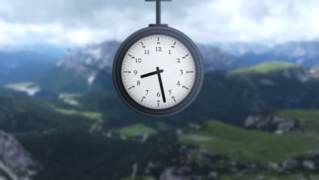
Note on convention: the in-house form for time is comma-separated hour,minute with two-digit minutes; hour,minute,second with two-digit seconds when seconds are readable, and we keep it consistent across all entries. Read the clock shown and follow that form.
8,28
